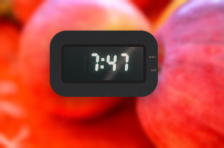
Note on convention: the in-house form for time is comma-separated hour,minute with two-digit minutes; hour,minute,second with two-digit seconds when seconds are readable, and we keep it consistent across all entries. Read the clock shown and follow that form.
7,47
